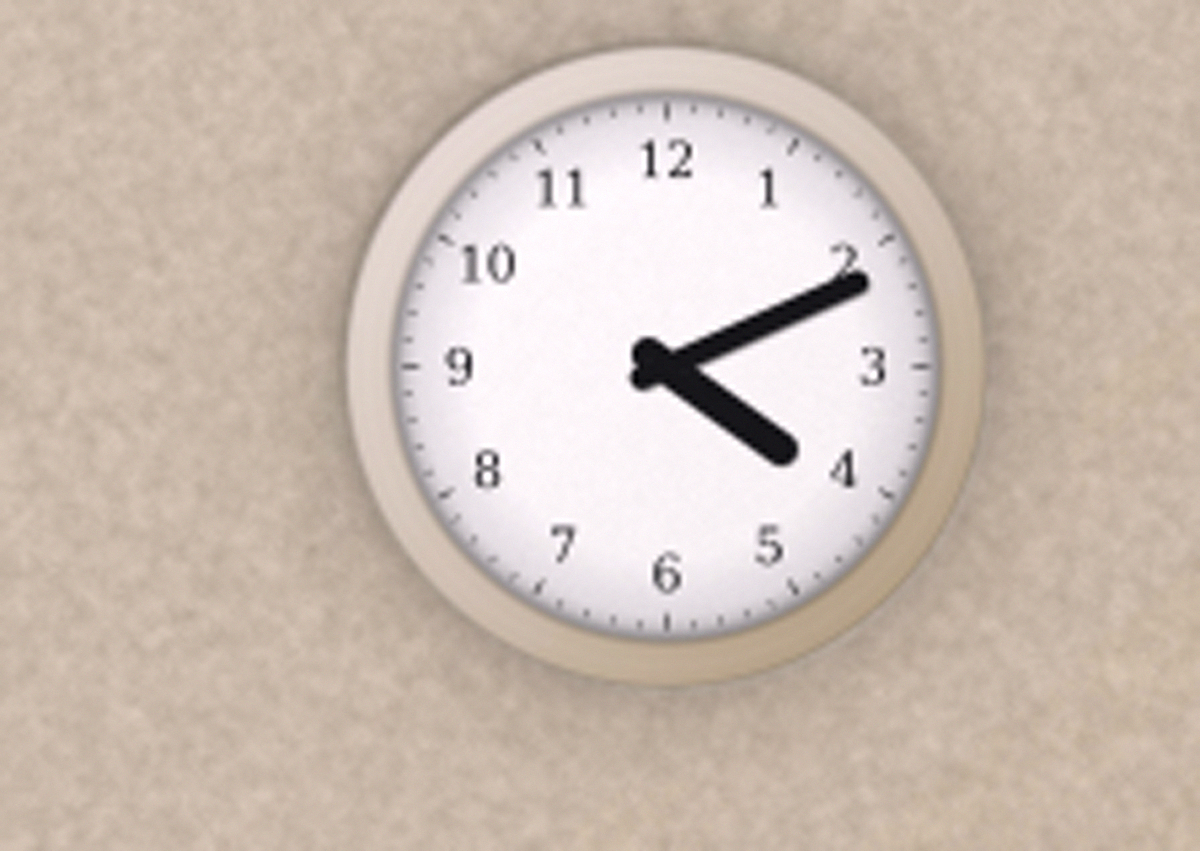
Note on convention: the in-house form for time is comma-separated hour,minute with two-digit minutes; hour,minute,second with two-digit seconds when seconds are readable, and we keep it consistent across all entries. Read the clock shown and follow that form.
4,11
